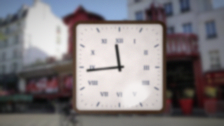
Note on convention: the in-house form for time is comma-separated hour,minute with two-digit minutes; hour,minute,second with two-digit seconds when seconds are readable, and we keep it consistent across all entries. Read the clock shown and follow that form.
11,44
